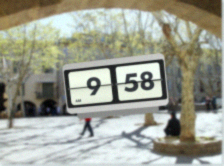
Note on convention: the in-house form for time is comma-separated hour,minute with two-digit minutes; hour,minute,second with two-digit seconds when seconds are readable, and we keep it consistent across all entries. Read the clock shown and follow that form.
9,58
